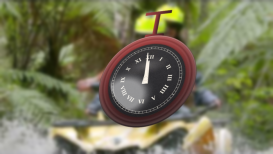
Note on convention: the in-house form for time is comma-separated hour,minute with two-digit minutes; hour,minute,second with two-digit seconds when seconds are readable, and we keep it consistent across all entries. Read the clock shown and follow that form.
11,59
